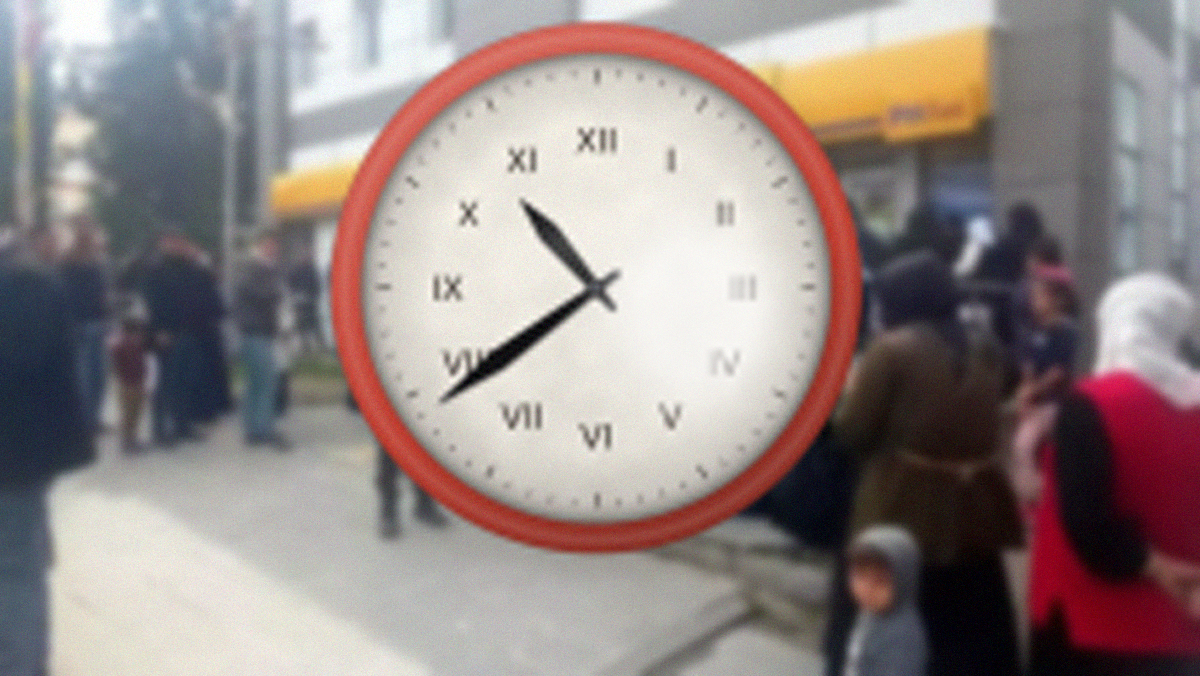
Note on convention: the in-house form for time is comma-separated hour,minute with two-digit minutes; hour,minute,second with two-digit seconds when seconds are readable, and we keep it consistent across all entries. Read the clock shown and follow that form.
10,39
